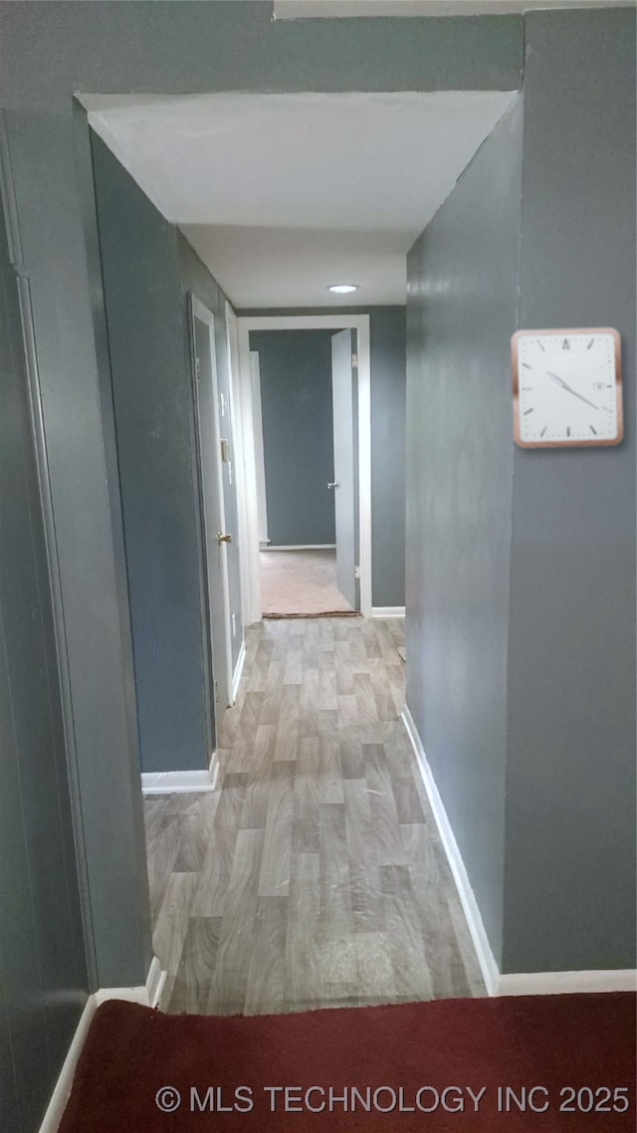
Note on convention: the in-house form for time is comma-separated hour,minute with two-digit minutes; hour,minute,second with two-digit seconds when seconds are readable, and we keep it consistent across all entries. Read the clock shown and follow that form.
10,21
